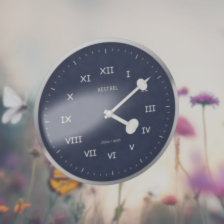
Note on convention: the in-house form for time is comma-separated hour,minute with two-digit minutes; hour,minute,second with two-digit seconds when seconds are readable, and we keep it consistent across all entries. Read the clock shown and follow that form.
4,09
